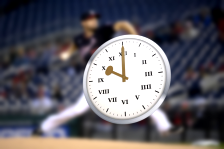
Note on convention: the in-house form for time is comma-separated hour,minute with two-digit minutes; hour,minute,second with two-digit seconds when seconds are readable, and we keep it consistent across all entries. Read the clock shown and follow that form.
10,00
